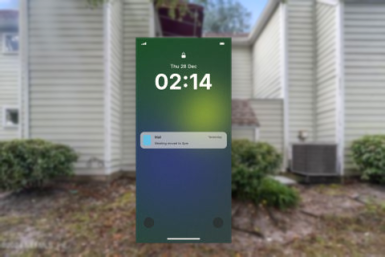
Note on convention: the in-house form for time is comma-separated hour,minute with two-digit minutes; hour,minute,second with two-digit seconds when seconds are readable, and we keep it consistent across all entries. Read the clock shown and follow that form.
2,14
